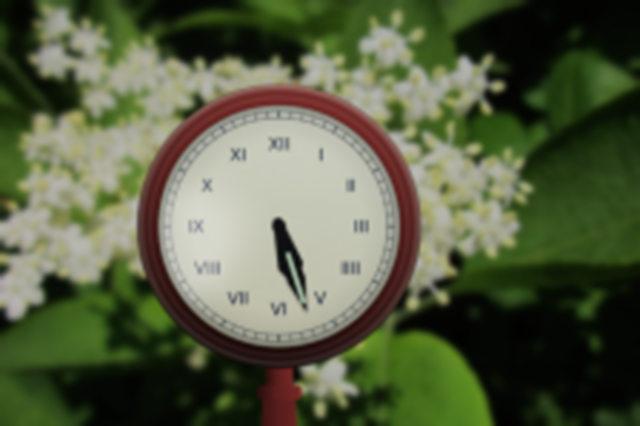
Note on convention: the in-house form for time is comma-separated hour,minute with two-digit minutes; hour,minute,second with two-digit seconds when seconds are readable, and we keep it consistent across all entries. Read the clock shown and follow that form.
5,27
